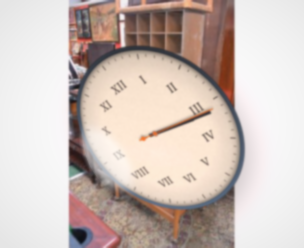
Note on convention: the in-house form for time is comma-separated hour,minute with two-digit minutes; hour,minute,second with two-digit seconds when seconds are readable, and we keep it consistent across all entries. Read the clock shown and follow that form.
3,16,16
